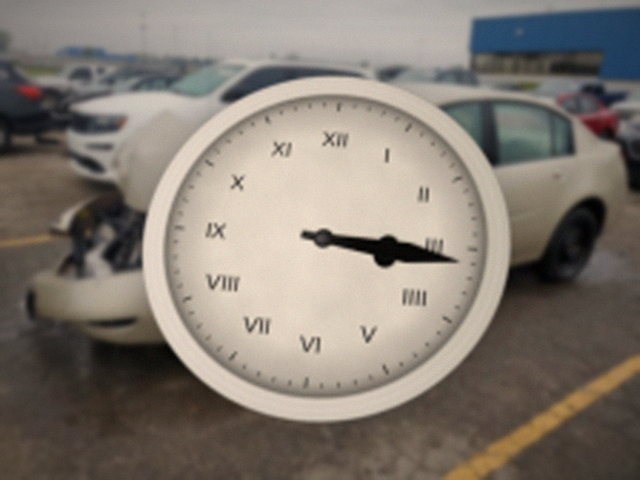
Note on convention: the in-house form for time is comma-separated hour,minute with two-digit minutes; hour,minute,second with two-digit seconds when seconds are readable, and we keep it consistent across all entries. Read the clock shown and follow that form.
3,16
